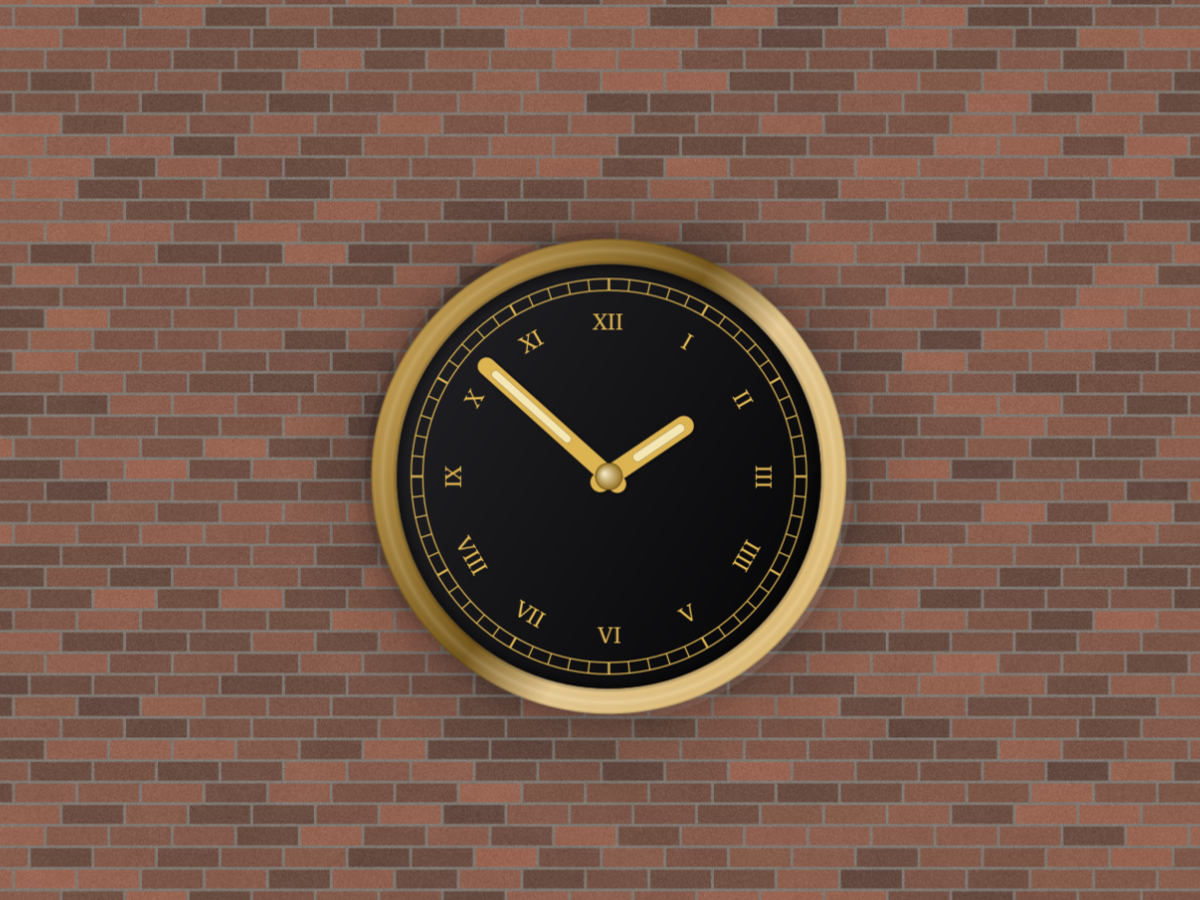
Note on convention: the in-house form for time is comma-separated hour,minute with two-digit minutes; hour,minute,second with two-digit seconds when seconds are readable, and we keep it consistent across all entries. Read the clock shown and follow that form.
1,52
